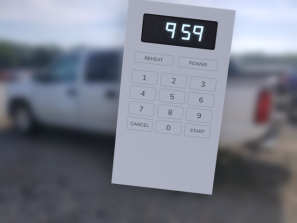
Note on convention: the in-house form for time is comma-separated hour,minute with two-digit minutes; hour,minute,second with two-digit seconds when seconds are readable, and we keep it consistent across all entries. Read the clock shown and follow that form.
9,59
